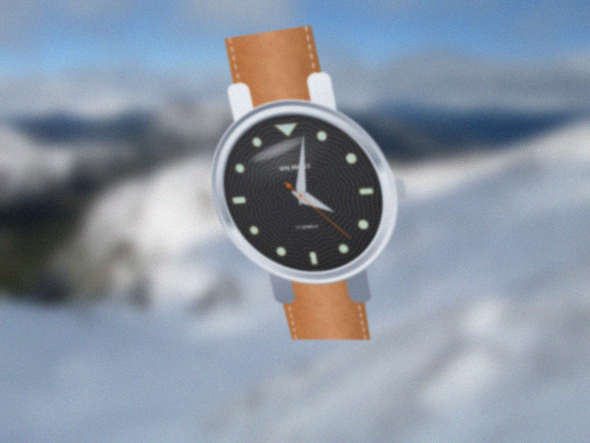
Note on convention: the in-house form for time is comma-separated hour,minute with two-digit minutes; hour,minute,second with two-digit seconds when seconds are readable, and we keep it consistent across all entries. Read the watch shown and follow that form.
4,02,23
